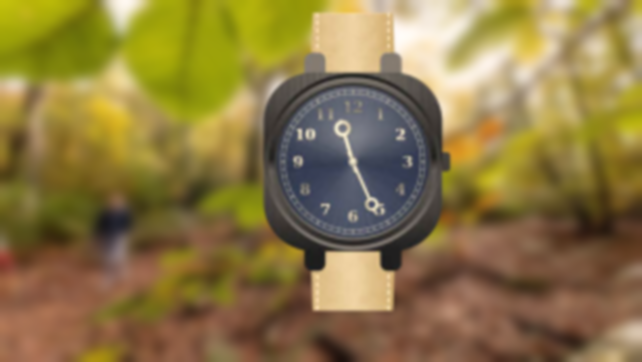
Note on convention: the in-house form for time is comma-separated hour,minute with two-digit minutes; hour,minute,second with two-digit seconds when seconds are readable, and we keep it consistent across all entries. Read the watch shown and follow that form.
11,26
